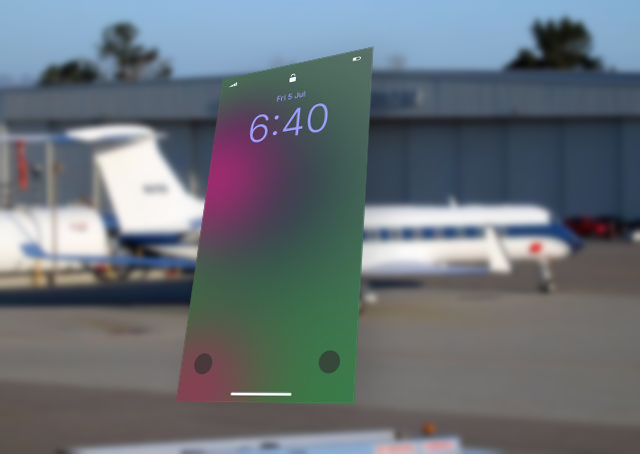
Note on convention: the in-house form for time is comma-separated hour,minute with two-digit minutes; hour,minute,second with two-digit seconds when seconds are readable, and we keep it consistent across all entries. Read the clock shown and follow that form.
6,40
